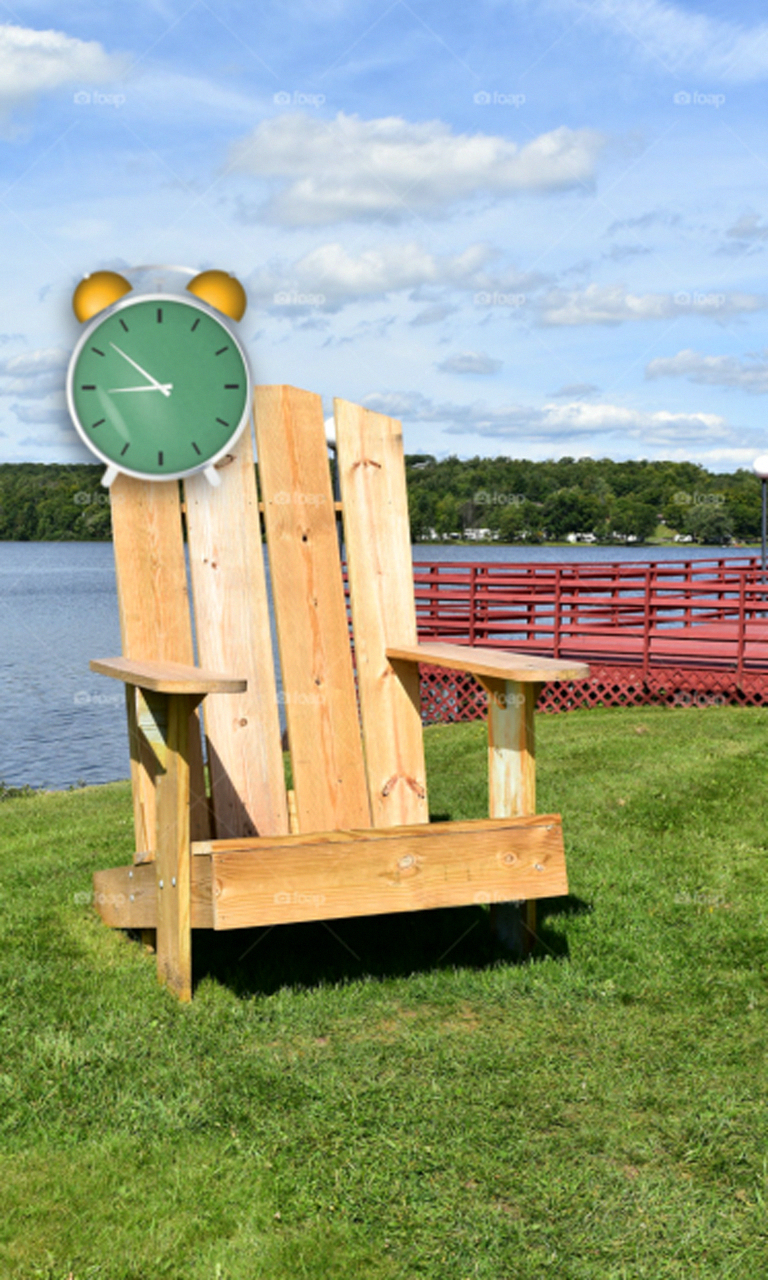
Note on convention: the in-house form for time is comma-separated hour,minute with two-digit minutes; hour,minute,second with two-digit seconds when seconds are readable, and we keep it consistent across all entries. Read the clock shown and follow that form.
8,52
